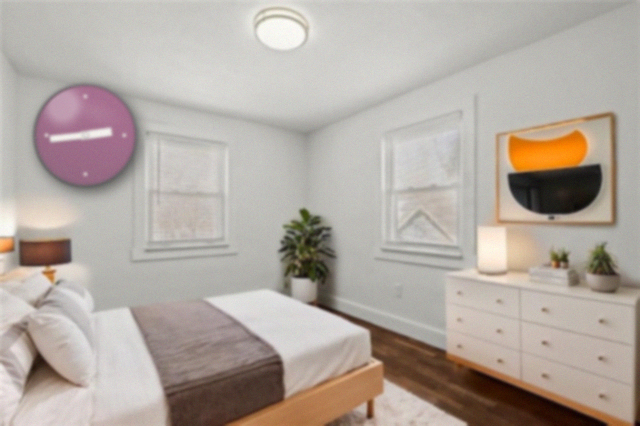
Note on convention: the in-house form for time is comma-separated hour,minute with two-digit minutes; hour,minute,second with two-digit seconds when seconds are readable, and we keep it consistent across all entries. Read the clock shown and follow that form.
2,44
